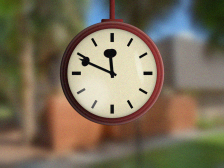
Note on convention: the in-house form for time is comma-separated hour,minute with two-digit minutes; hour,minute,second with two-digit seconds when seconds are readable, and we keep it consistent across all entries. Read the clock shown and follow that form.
11,49
